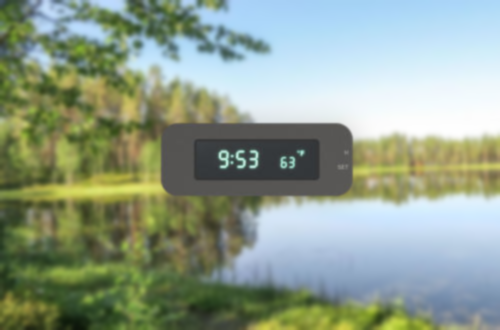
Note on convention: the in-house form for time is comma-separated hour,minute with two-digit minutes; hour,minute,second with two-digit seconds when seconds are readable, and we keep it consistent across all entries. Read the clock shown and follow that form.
9,53
